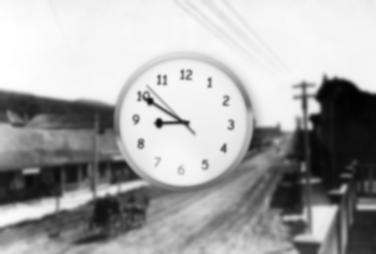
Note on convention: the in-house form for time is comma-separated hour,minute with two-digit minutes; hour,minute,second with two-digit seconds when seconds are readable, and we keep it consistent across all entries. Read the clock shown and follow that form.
8,49,52
